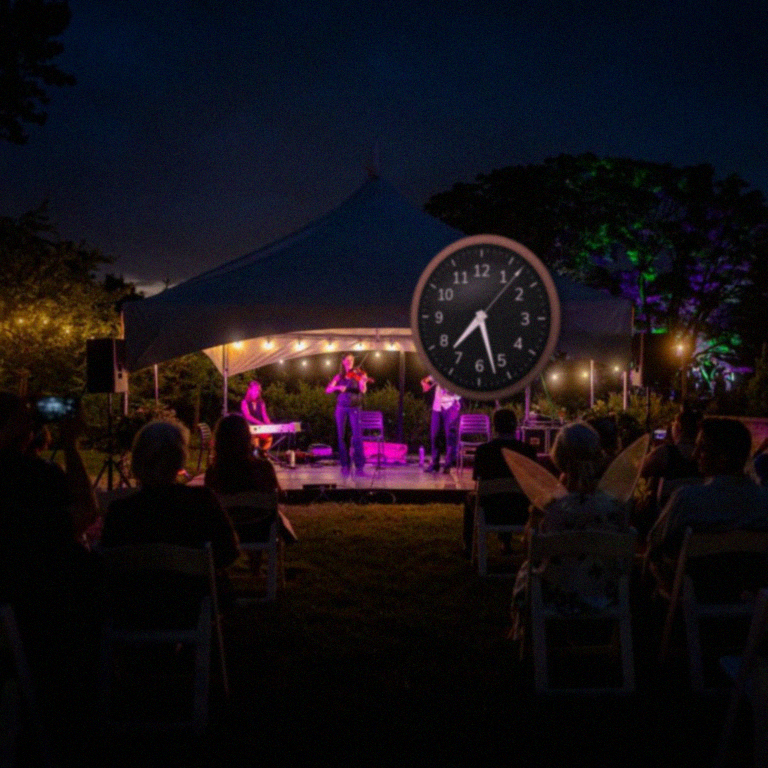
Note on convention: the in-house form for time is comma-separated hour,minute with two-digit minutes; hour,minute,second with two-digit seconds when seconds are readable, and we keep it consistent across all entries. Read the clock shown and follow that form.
7,27,07
